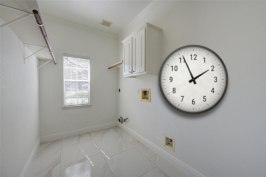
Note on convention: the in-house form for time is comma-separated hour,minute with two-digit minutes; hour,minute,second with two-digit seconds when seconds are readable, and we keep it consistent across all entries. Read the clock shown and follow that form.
1,56
